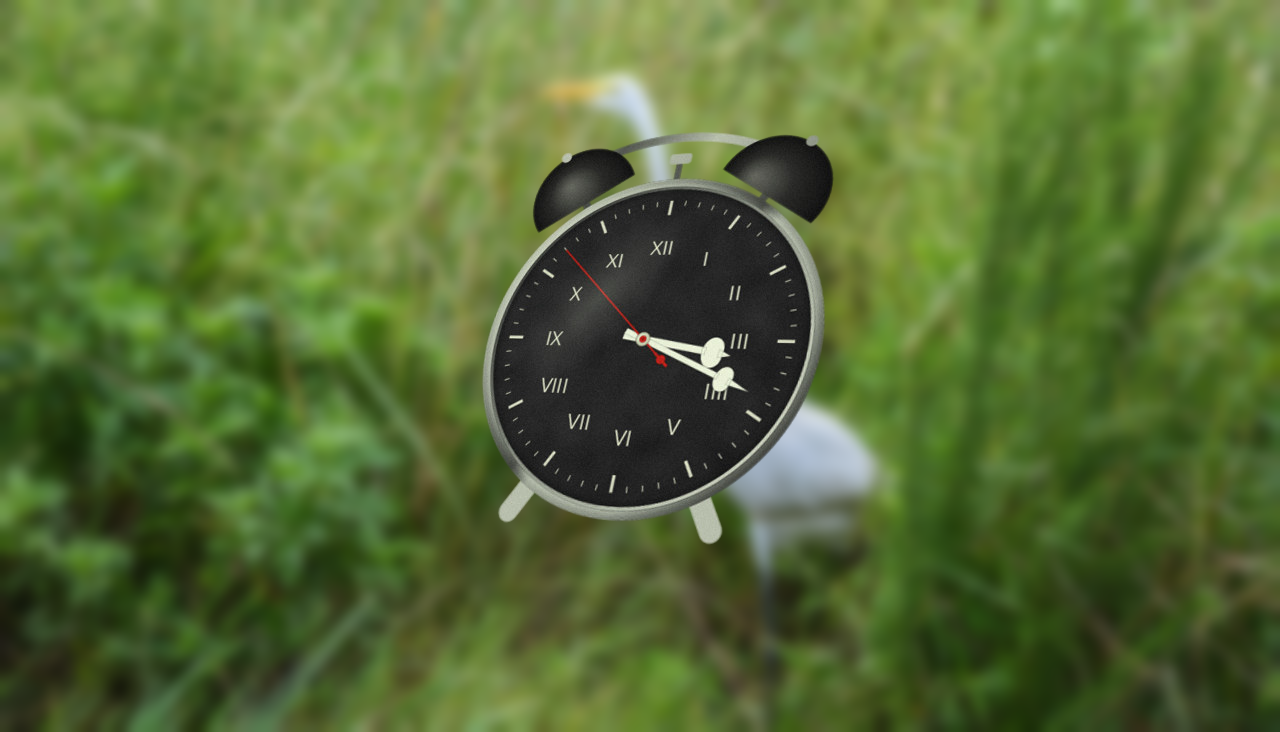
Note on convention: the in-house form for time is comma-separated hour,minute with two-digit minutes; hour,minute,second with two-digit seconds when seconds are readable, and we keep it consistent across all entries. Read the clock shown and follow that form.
3,18,52
